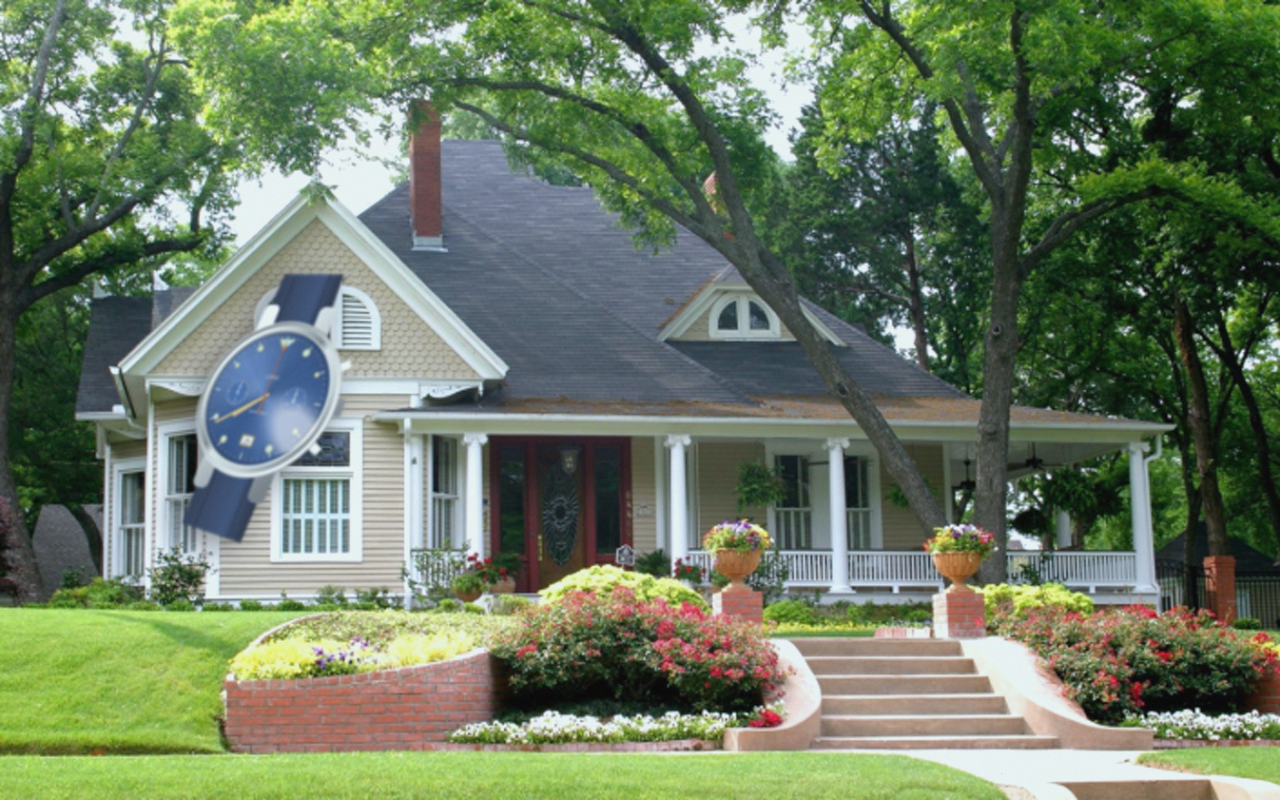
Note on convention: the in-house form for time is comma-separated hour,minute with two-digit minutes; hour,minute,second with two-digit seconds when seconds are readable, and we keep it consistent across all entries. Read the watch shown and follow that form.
7,39
